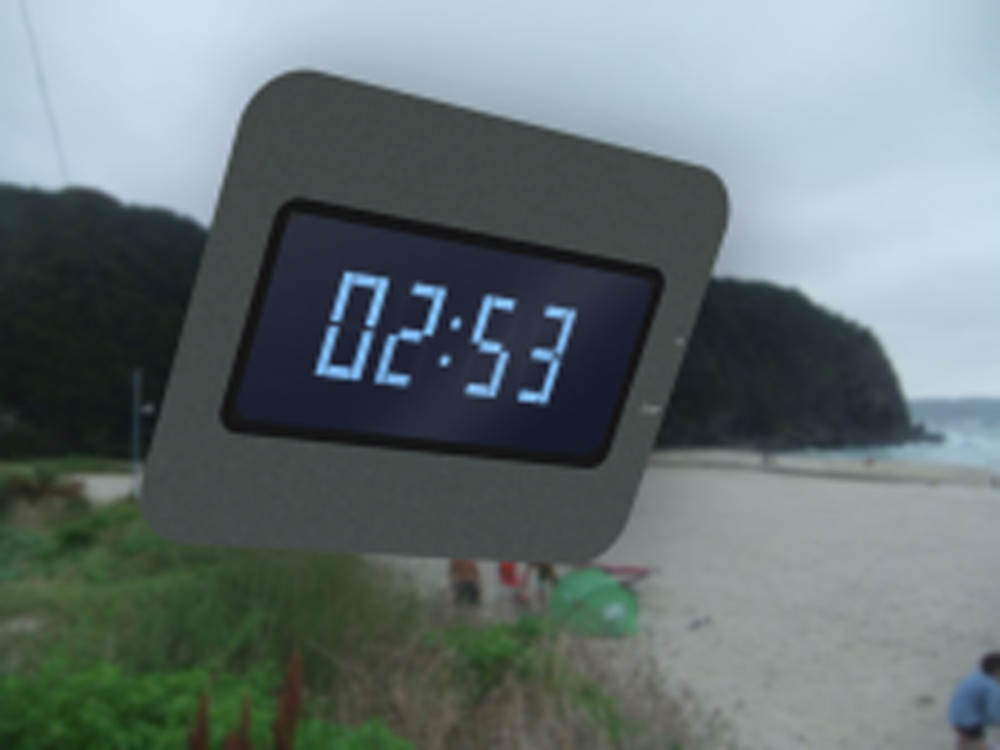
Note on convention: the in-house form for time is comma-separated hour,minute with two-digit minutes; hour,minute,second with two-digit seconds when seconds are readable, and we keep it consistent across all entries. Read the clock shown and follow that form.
2,53
